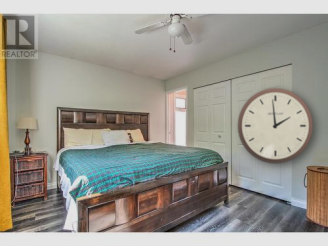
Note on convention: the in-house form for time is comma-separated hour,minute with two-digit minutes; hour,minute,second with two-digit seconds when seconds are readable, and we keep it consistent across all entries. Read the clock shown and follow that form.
1,59
